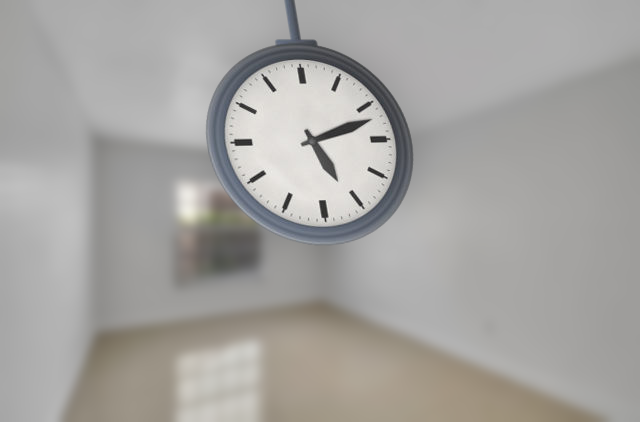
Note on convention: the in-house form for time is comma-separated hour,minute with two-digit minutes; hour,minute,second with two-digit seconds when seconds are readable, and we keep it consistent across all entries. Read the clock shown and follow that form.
5,12
